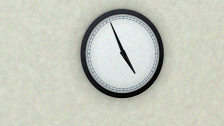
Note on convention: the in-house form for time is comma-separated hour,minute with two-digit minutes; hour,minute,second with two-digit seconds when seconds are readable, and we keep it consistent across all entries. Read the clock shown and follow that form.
4,56
